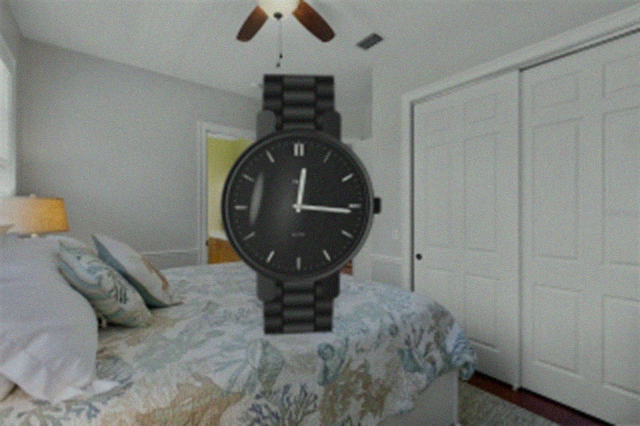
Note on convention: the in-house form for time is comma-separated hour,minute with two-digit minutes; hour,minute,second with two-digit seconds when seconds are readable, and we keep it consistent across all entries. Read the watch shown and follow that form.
12,16
